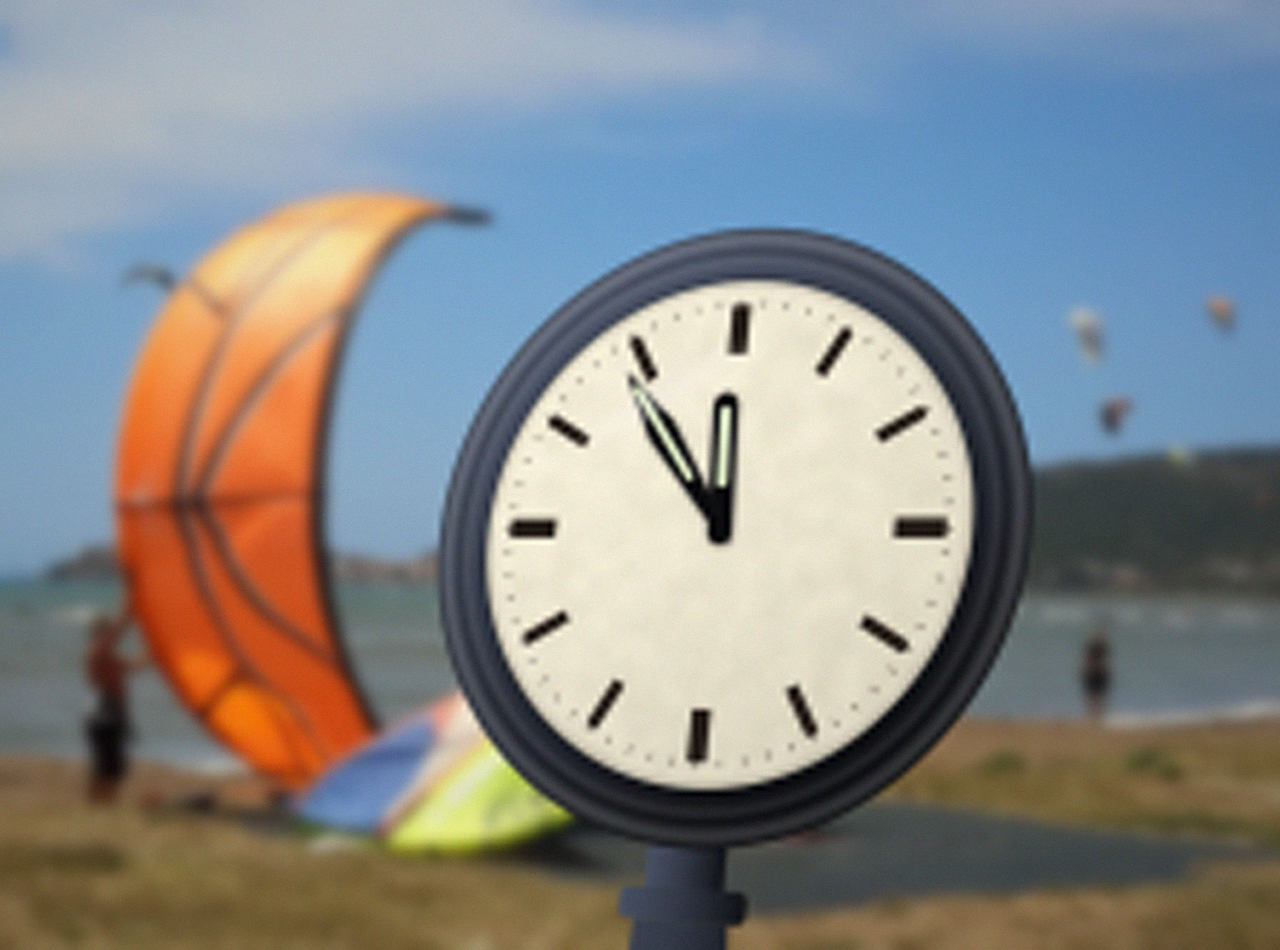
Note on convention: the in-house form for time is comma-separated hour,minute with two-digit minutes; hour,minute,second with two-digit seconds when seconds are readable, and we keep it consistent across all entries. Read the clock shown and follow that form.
11,54
